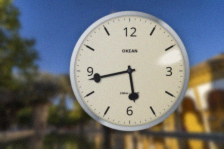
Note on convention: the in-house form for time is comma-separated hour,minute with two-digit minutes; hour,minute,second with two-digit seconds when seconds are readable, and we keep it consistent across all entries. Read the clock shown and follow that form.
5,43
